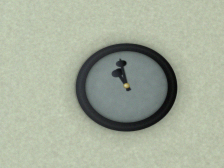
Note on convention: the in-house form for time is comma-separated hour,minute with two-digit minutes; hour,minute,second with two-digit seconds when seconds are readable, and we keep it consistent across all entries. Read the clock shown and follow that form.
10,58
